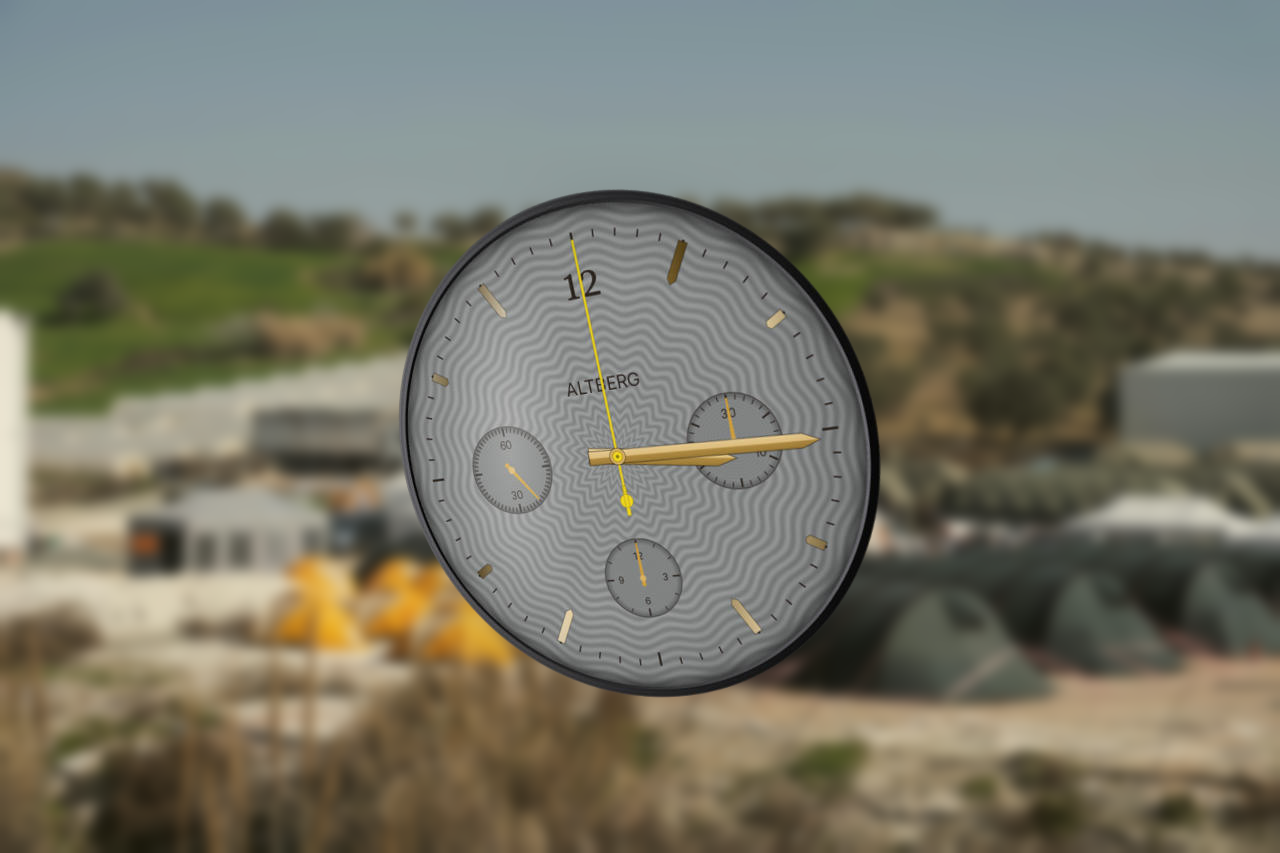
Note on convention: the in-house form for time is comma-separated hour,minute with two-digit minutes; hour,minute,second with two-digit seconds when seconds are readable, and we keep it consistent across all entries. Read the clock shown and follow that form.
3,15,24
